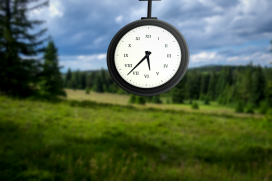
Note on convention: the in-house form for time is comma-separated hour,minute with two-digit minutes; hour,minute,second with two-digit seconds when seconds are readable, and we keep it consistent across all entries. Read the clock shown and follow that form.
5,37
